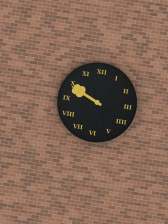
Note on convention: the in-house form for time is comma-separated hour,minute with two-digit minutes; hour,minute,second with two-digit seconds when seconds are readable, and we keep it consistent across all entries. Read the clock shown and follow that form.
9,49
